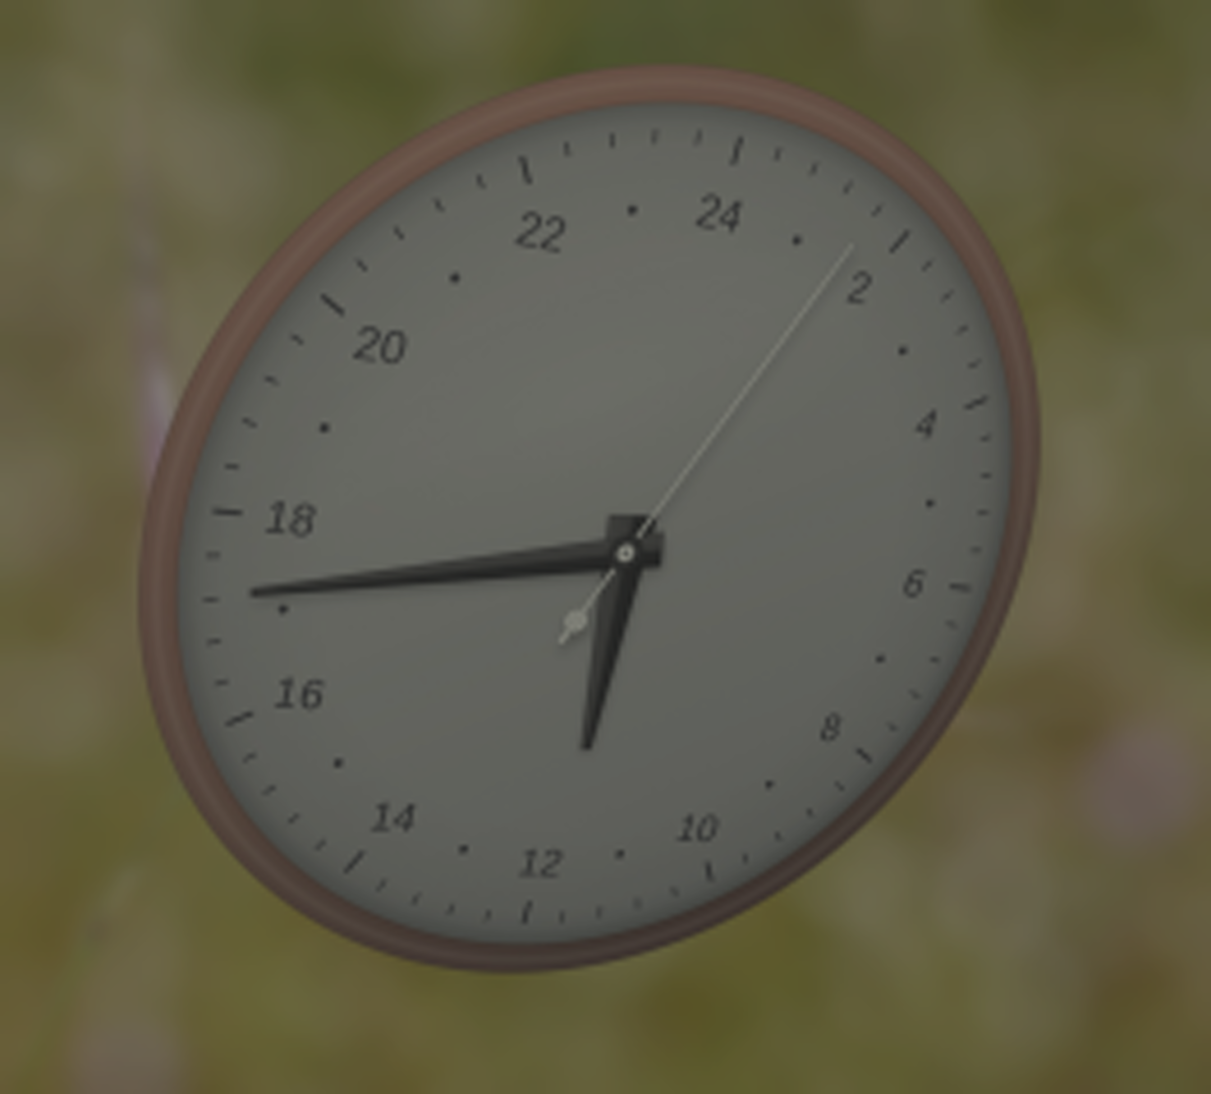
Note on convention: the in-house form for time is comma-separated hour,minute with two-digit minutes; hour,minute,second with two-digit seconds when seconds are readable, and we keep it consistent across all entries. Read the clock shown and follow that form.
11,43,04
